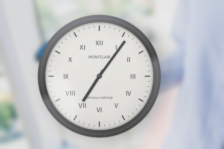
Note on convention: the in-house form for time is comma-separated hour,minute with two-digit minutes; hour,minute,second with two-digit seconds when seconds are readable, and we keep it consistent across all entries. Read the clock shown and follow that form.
7,06
